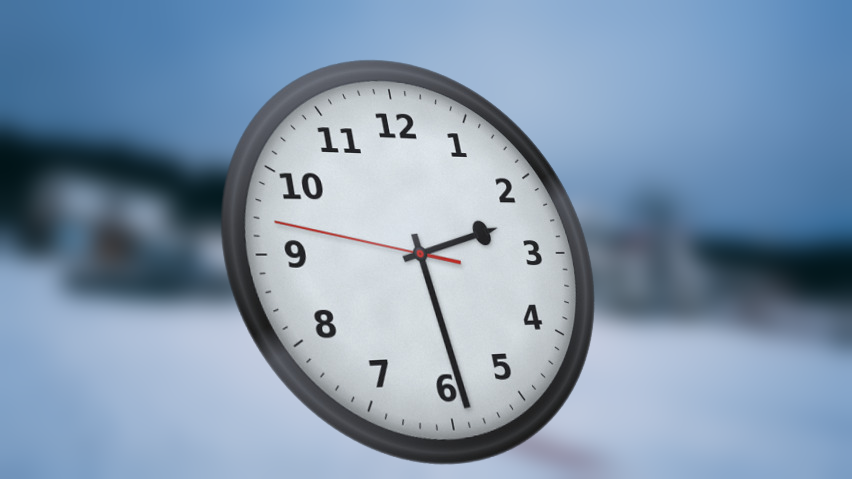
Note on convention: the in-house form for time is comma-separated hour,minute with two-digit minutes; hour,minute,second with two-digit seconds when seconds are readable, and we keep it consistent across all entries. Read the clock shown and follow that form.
2,28,47
